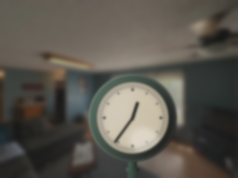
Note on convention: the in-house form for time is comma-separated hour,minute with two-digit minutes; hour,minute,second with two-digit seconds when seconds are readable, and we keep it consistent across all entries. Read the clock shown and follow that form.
12,36
